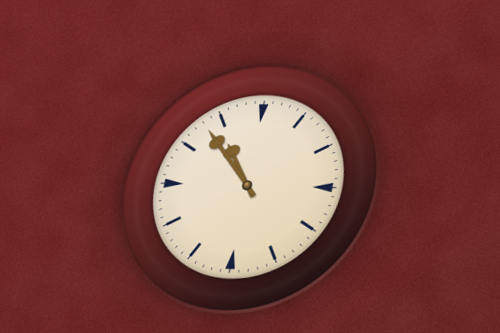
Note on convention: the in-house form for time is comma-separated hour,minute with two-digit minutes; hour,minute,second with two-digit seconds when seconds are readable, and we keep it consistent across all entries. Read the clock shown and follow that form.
10,53
